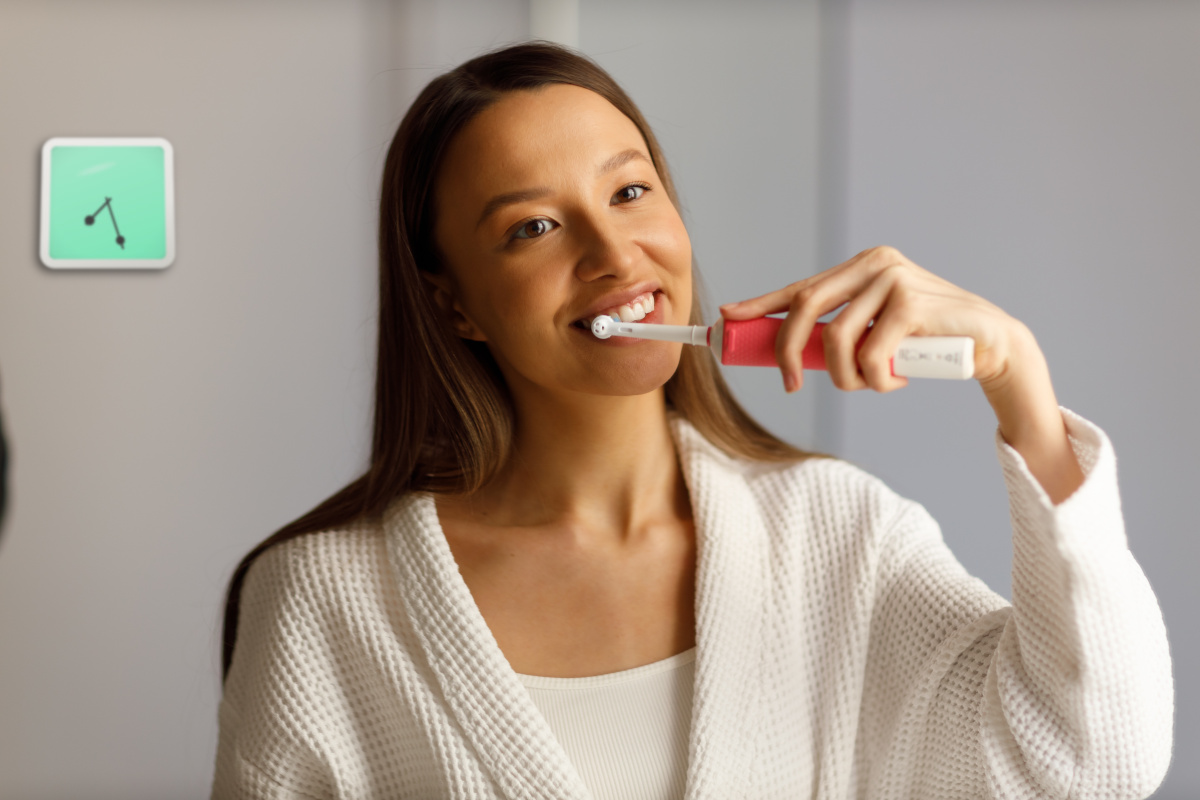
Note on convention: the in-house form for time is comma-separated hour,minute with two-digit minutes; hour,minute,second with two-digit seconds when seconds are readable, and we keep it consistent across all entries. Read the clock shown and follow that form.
7,27
